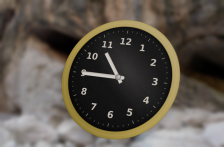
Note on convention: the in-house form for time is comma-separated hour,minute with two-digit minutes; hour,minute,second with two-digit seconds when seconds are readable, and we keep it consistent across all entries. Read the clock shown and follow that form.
10,45
